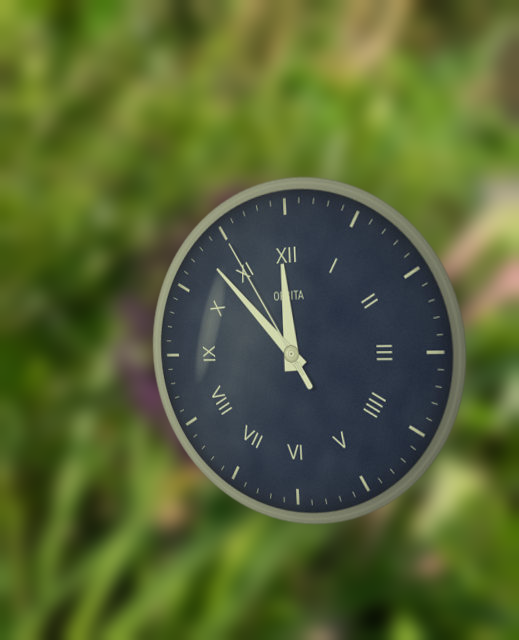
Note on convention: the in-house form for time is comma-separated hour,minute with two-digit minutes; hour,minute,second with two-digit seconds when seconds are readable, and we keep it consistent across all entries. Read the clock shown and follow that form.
11,52,55
